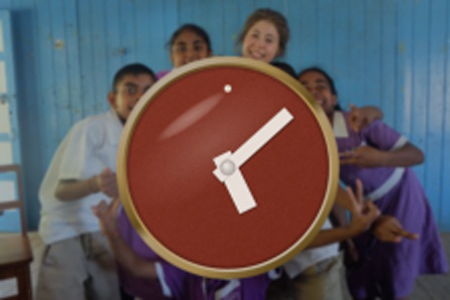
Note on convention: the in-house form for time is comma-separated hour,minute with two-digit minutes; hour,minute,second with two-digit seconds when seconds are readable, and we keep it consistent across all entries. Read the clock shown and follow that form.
5,08
